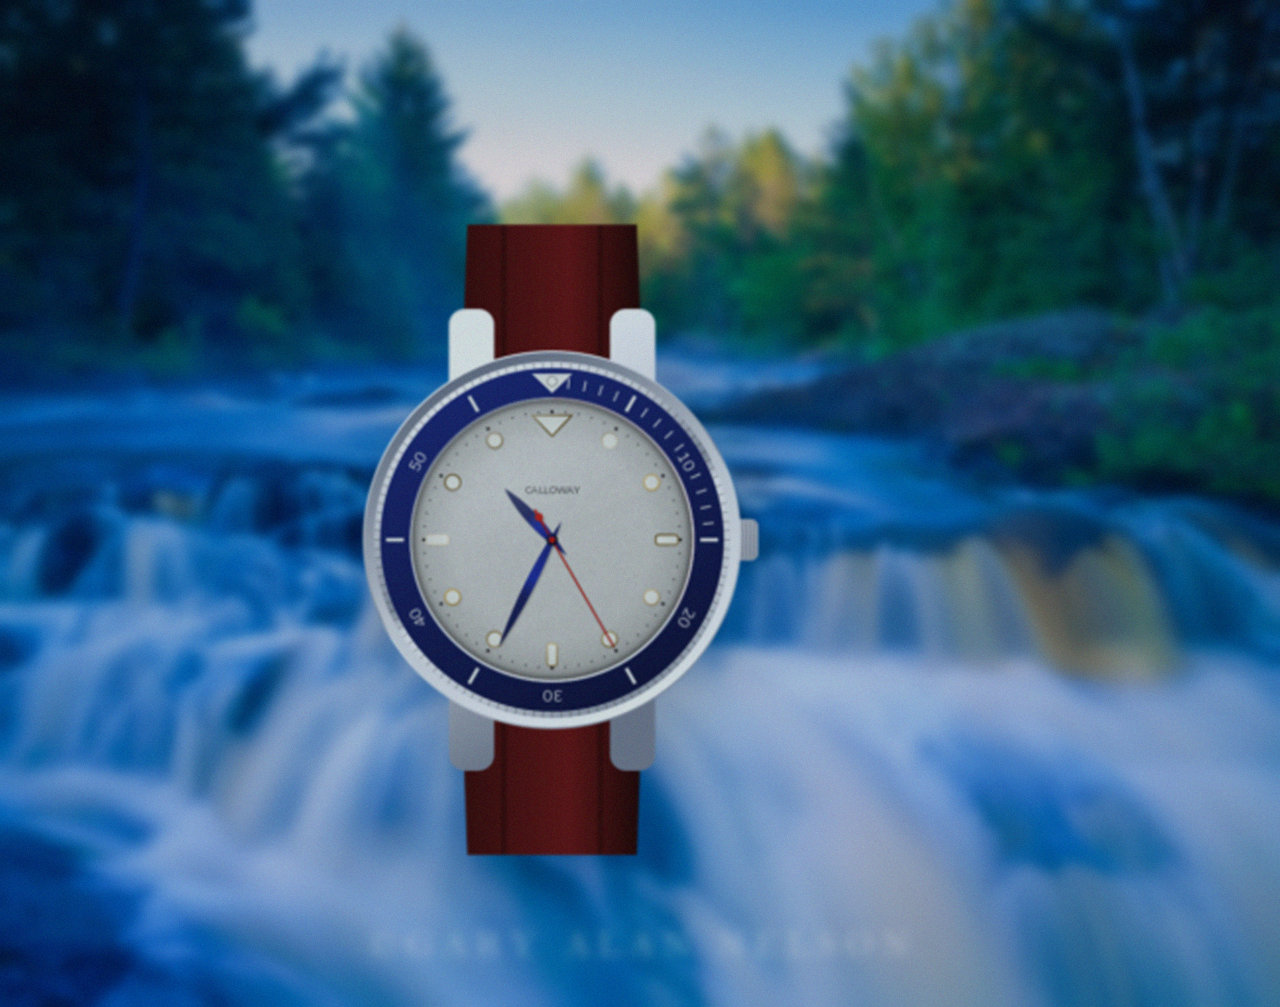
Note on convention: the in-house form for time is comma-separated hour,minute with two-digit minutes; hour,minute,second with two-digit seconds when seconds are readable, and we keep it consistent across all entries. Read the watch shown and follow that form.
10,34,25
